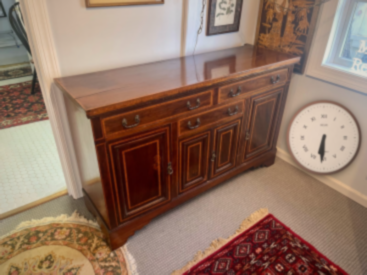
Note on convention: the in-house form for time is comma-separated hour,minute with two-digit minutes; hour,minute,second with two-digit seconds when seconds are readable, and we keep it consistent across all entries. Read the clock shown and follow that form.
6,31
